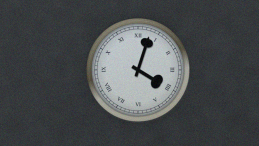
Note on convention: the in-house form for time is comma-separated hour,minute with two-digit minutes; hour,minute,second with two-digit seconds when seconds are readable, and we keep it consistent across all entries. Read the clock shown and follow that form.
4,03
